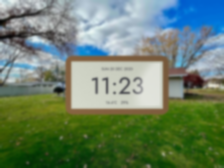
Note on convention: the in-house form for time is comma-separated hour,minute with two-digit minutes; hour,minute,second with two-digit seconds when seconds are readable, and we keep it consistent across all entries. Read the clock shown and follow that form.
11,23
